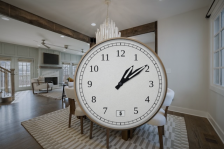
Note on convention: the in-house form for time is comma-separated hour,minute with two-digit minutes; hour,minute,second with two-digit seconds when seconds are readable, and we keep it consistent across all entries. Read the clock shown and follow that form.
1,09
